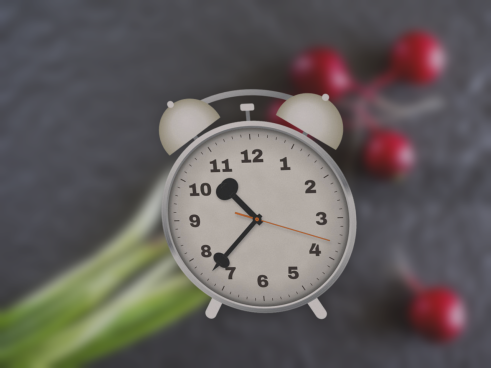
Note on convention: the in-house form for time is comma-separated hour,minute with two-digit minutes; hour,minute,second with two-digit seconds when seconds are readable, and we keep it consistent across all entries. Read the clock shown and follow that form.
10,37,18
